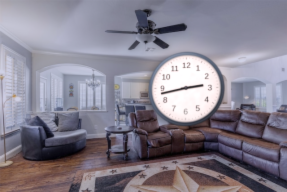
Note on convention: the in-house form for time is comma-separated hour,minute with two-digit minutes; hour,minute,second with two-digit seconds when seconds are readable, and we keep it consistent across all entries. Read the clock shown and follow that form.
2,43
